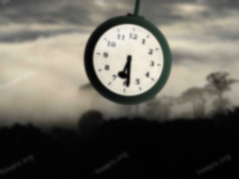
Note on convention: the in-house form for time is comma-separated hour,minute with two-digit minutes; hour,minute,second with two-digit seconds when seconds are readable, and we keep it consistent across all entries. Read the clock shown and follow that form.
6,29
